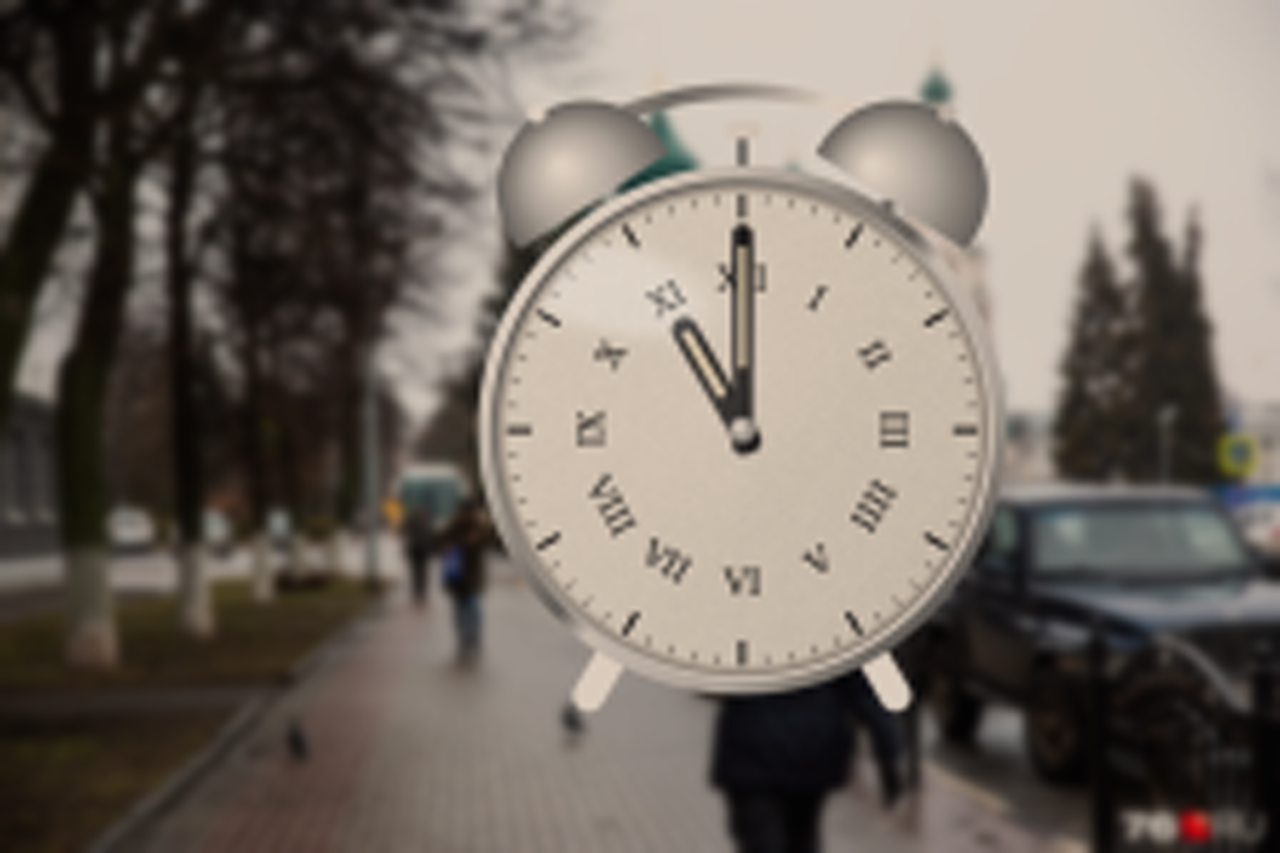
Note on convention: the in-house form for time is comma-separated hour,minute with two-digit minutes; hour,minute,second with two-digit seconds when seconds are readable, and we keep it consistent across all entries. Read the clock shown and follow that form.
11,00
